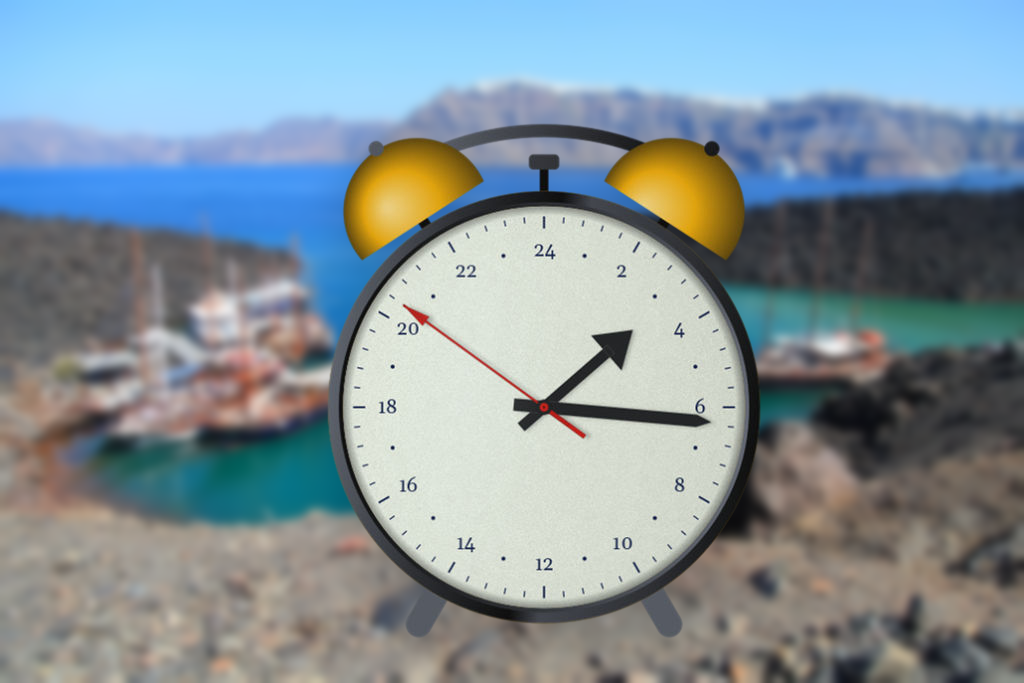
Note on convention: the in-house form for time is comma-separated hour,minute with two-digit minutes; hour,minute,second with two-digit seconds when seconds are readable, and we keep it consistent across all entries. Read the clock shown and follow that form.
3,15,51
